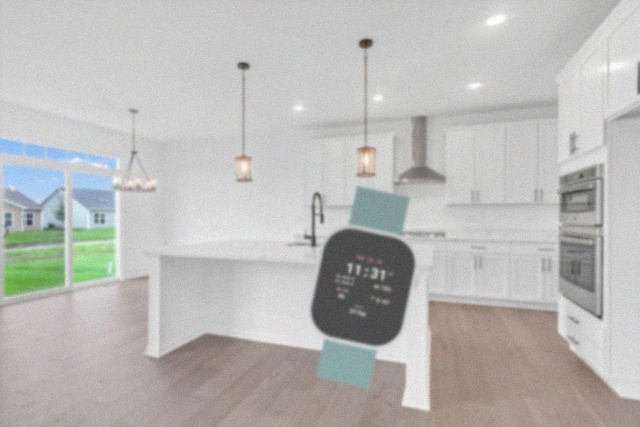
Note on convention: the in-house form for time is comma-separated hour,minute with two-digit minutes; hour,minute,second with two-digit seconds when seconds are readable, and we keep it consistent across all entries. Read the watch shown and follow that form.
11,31
